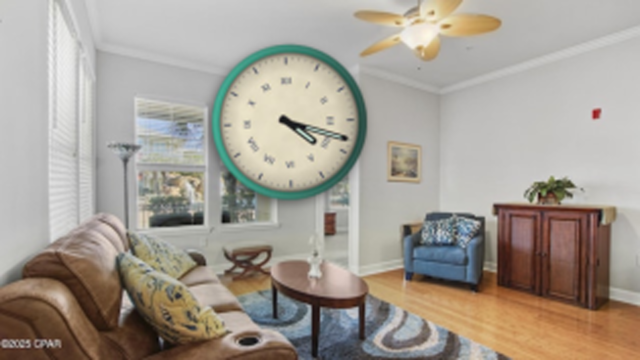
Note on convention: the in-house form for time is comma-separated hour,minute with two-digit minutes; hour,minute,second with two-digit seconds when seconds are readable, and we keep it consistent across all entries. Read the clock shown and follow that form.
4,18
